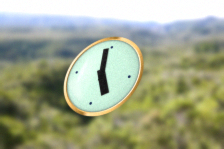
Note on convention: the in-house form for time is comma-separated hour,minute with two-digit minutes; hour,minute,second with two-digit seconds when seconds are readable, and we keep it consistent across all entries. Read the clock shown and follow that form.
4,58
